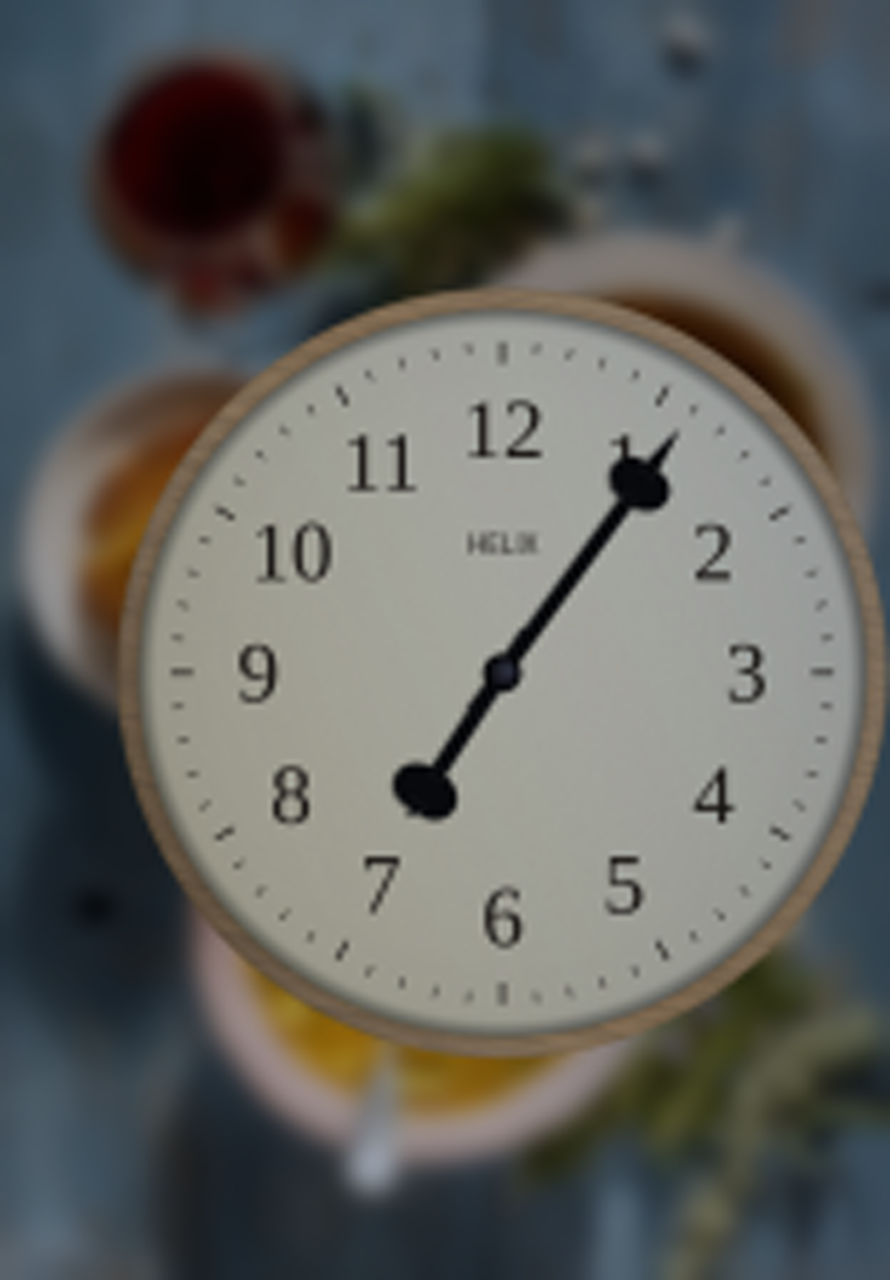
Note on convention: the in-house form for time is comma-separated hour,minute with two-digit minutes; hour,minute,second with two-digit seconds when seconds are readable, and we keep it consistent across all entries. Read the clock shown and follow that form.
7,06
